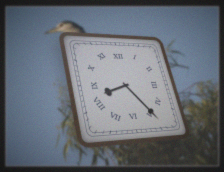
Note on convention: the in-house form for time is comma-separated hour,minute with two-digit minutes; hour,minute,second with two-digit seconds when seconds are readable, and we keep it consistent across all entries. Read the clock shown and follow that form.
8,24
